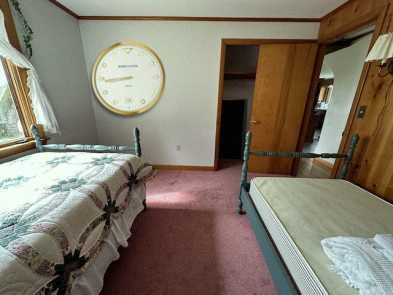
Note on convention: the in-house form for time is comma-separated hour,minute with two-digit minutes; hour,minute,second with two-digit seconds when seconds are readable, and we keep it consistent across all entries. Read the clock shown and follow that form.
8,44
